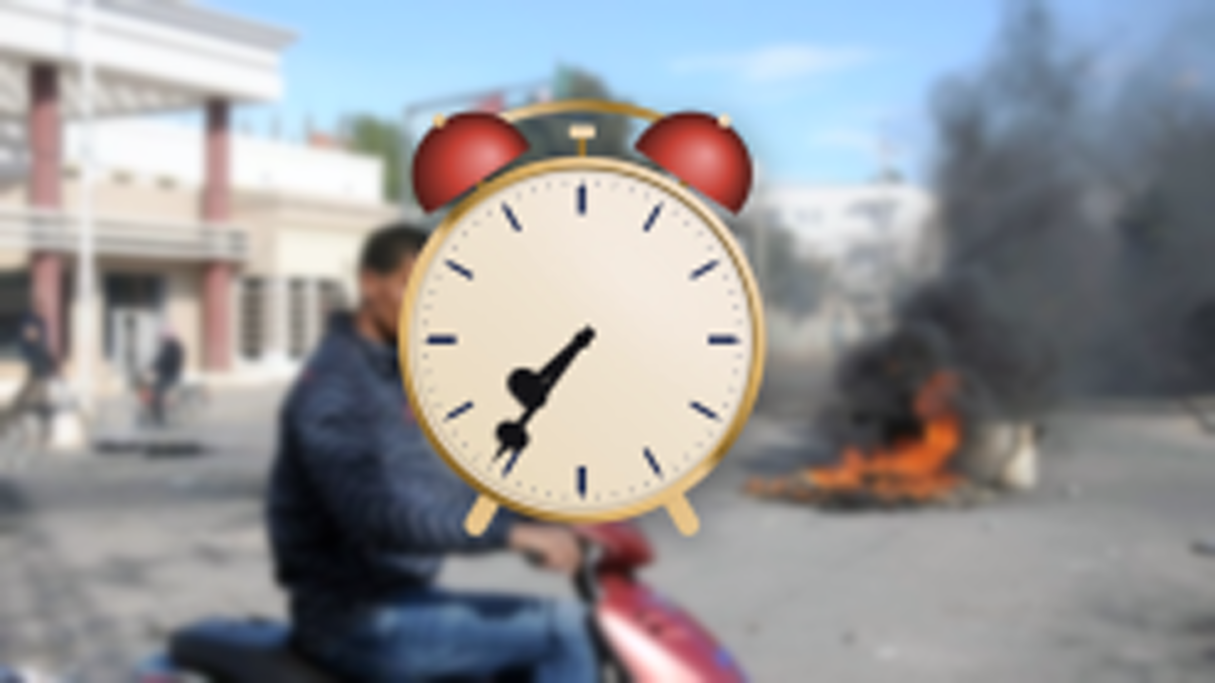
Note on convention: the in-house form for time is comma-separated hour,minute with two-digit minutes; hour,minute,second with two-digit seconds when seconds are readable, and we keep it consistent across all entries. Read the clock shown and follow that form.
7,36
